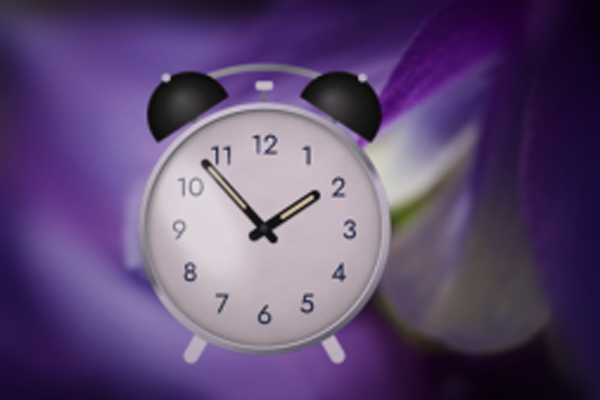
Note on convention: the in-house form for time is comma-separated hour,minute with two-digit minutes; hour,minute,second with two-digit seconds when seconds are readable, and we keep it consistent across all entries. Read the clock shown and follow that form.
1,53
